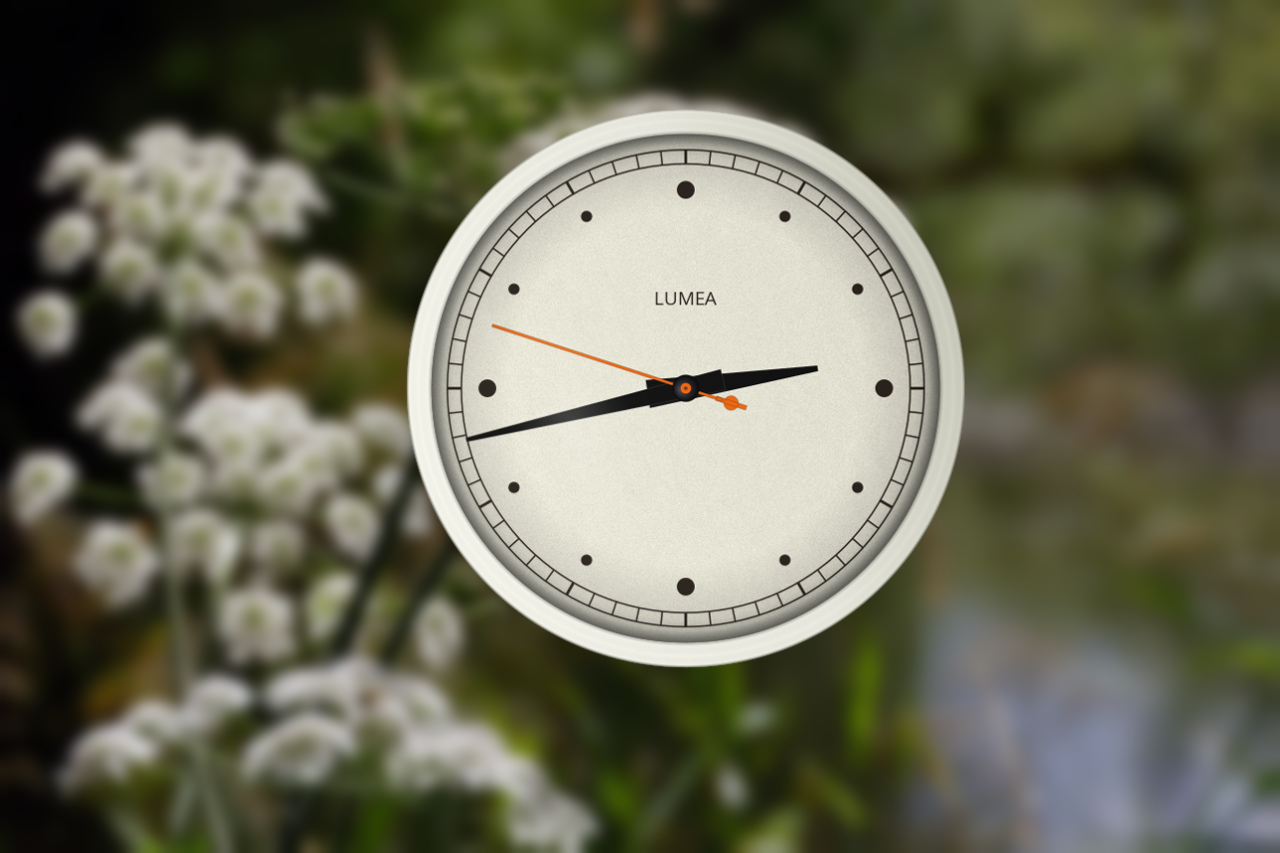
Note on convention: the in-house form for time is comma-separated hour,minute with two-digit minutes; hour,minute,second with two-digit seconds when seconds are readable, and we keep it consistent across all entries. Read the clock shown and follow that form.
2,42,48
